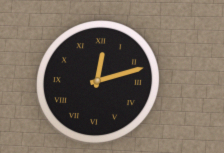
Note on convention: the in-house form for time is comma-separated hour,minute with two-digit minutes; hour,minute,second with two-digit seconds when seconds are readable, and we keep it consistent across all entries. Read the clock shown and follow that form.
12,12
